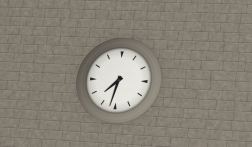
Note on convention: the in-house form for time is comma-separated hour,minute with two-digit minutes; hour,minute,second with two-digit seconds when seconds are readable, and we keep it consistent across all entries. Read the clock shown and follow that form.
7,32
